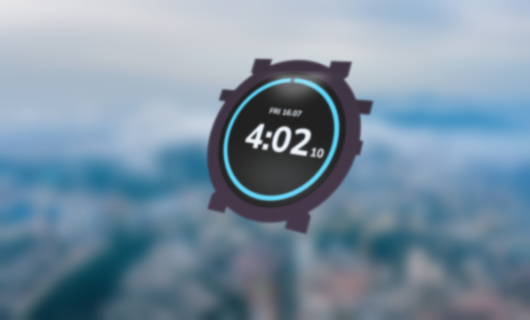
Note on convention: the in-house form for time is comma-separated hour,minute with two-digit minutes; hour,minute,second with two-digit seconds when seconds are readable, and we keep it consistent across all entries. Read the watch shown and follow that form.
4,02,10
